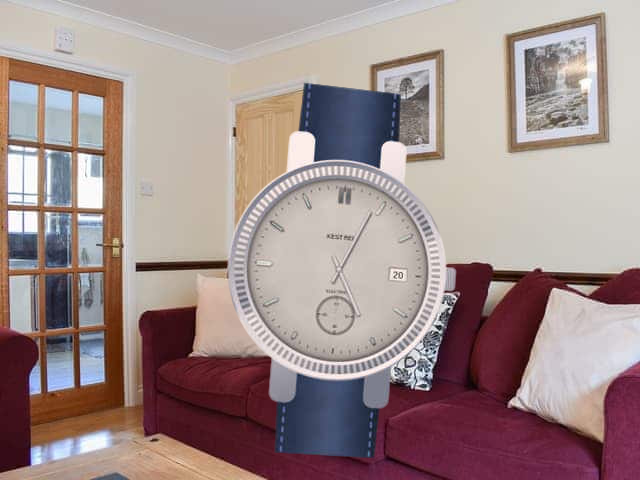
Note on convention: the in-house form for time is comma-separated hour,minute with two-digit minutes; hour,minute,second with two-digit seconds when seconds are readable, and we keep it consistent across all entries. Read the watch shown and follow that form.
5,04
